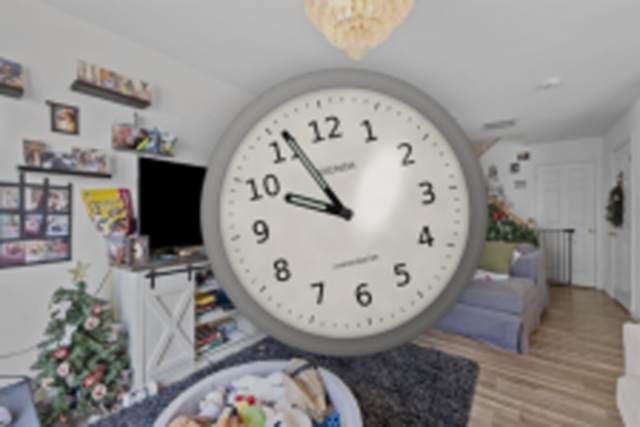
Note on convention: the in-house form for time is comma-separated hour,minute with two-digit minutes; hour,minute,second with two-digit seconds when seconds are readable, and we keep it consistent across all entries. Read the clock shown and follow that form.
9,56
